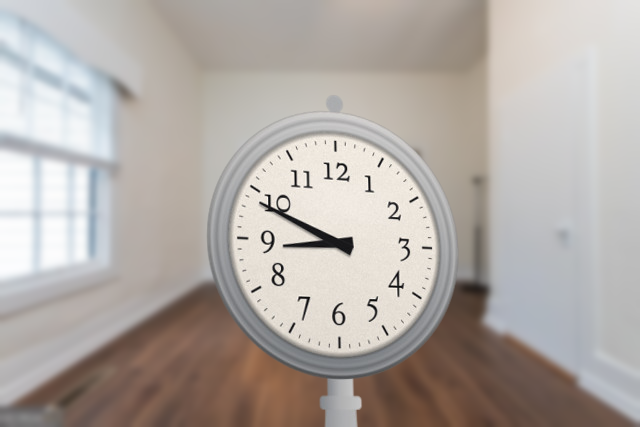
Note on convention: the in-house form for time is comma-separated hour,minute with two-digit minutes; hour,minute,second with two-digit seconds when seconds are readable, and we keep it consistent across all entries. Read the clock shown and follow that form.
8,49
